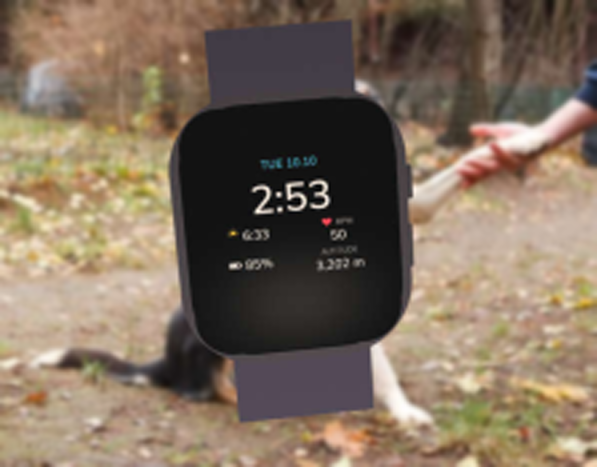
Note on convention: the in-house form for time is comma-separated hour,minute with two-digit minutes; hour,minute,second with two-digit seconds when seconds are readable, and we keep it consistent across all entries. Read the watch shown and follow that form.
2,53
